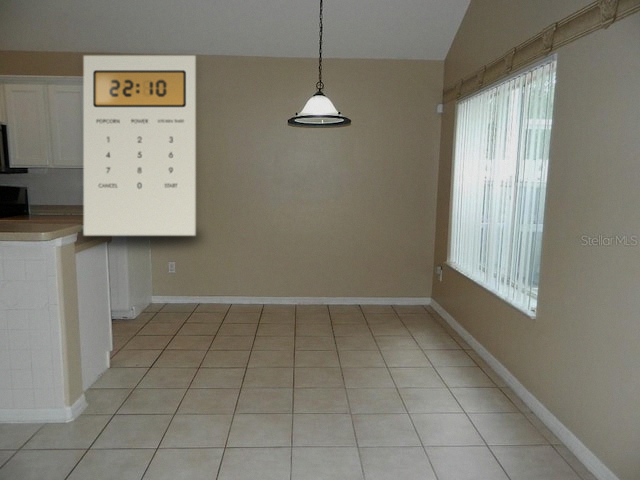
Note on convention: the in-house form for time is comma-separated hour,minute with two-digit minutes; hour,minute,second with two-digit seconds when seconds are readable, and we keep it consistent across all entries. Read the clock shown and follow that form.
22,10
